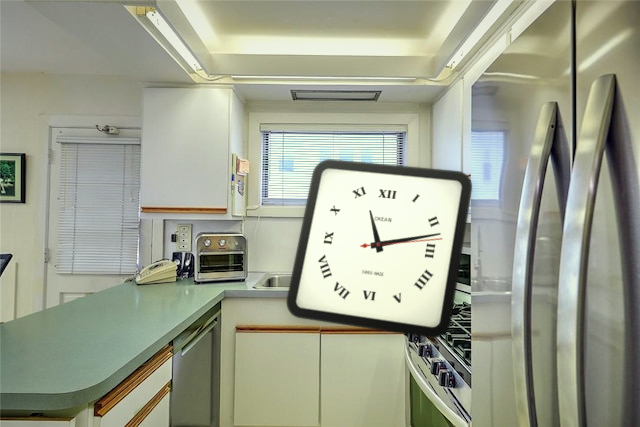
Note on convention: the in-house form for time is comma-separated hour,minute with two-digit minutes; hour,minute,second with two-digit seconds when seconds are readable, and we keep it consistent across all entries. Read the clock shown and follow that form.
11,12,13
